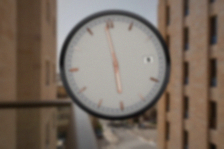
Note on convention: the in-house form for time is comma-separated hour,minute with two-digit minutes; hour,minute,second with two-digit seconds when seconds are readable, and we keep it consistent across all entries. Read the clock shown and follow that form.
5,59
